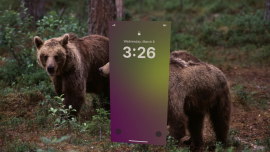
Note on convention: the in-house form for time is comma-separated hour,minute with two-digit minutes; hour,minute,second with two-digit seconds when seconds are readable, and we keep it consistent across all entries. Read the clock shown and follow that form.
3,26
